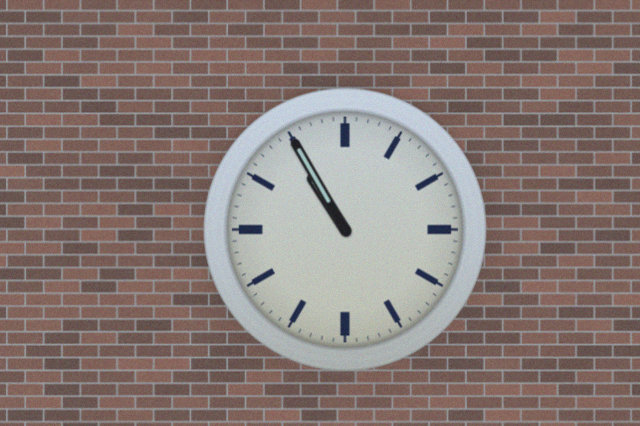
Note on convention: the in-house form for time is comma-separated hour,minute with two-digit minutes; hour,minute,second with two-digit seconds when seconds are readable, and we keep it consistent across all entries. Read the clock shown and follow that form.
10,55
